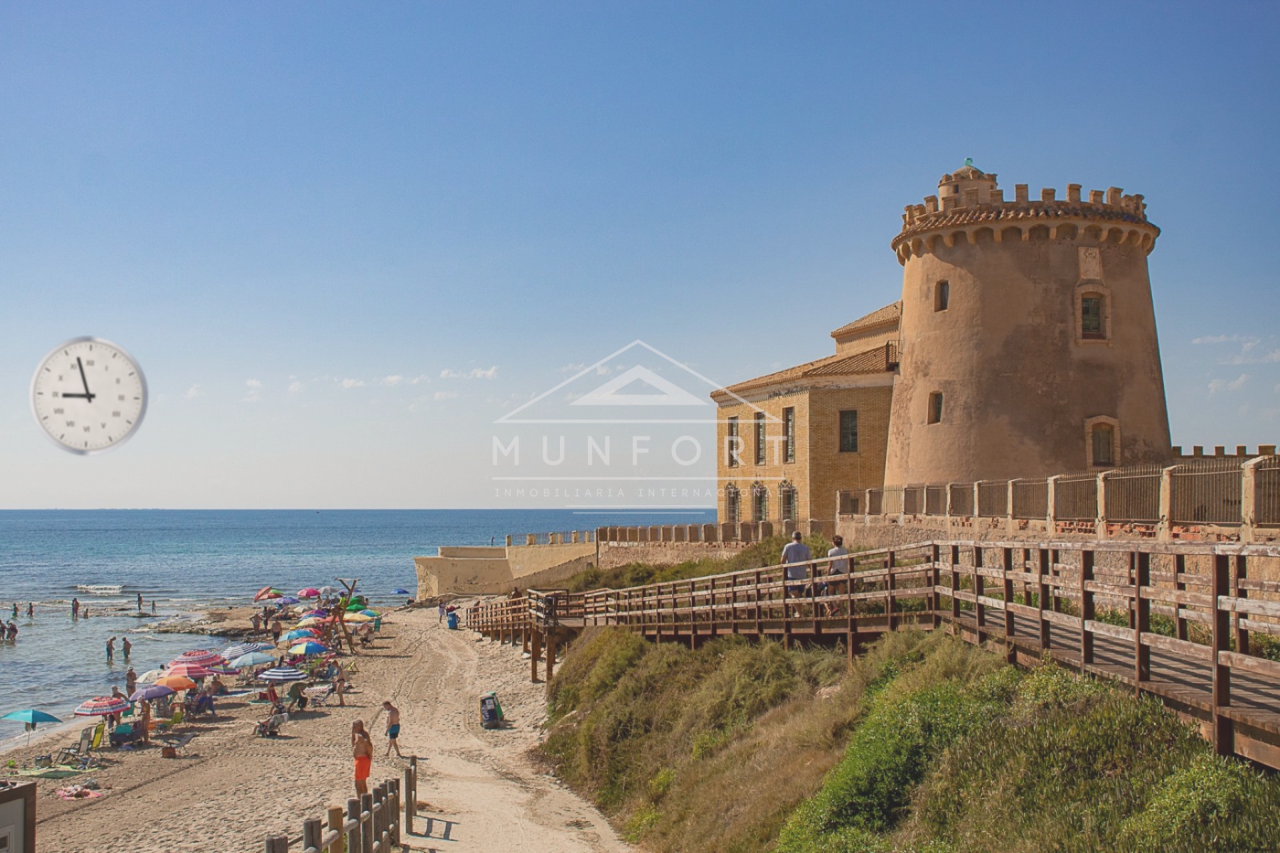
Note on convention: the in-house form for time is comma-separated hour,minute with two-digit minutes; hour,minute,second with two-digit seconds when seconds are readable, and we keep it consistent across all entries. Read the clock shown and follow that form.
8,57
